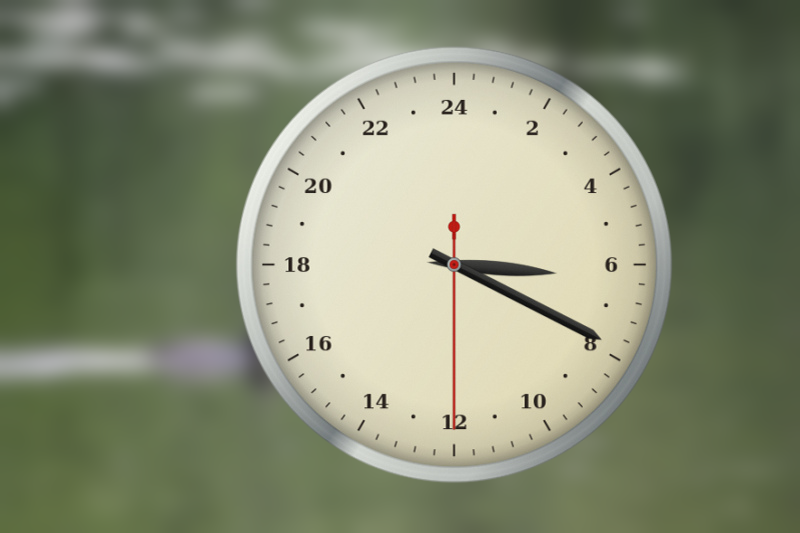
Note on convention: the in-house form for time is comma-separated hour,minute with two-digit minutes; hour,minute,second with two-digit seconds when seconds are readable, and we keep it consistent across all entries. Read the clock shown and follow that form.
6,19,30
